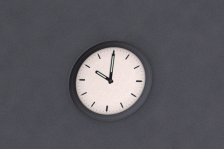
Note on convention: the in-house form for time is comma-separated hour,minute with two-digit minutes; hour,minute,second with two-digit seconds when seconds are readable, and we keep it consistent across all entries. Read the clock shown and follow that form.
10,00
